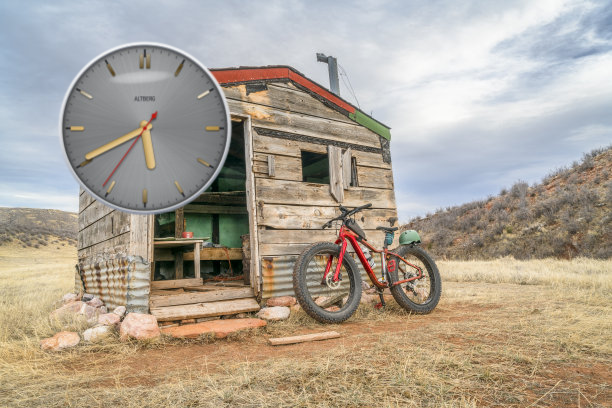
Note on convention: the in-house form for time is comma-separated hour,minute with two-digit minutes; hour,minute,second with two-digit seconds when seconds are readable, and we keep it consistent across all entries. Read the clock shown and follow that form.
5,40,36
